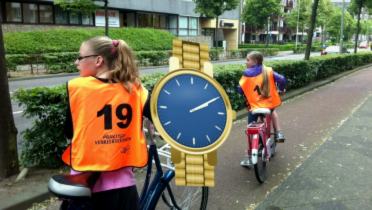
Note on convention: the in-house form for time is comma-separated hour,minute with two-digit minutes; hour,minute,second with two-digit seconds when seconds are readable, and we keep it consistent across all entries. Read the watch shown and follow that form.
2,10
